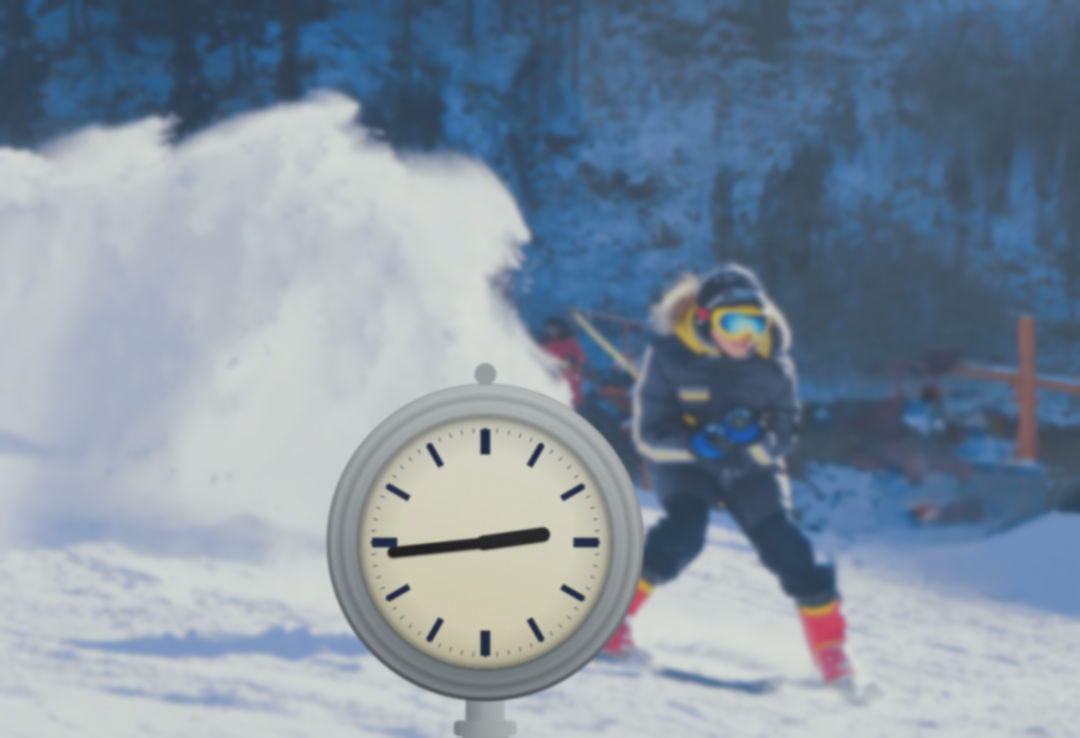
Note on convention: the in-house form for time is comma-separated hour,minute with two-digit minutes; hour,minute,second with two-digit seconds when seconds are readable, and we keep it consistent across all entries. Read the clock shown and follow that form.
2,44
